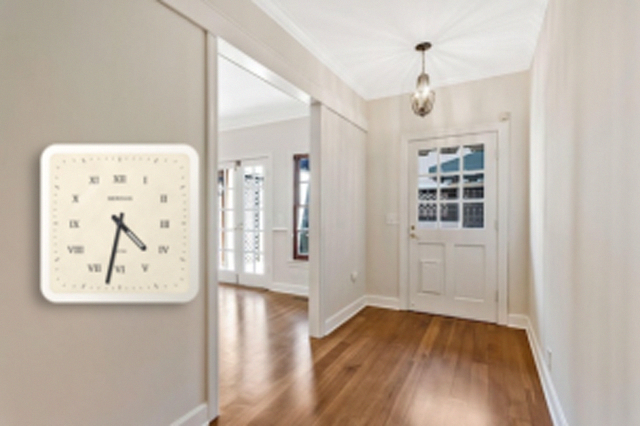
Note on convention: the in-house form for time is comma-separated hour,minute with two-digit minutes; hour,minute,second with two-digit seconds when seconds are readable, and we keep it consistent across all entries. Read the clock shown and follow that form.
4,32
